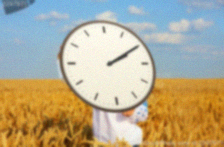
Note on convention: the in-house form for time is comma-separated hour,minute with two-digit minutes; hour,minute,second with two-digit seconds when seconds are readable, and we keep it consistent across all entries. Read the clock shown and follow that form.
2,10
